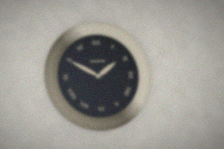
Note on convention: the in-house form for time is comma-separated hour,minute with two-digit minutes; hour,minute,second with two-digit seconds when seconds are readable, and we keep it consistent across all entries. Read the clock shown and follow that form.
1,50
